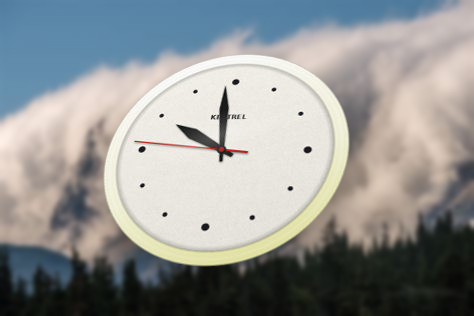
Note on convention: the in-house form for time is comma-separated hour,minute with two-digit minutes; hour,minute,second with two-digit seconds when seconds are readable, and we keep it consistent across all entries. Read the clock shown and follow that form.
9,58,46
